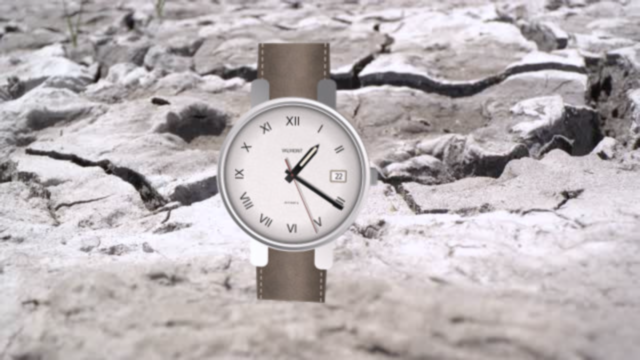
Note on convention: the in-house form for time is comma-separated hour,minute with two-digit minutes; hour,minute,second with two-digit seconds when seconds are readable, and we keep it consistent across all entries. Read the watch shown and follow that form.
1,20,26
